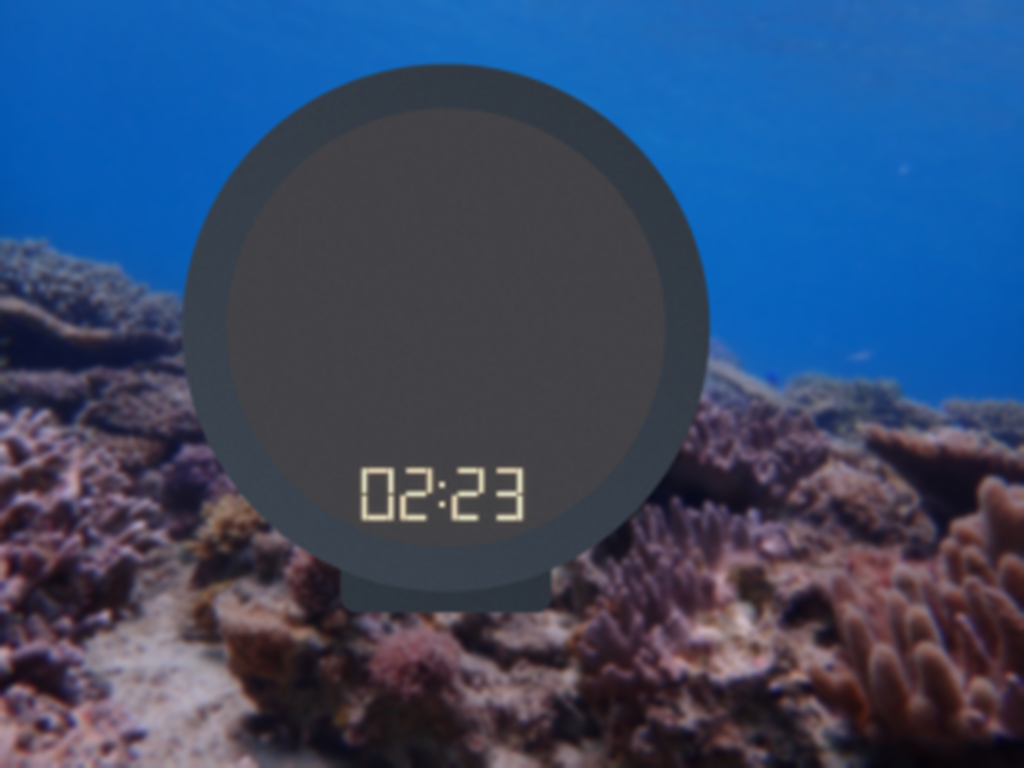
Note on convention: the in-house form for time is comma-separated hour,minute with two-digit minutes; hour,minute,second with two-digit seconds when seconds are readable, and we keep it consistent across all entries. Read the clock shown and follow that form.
2,23
